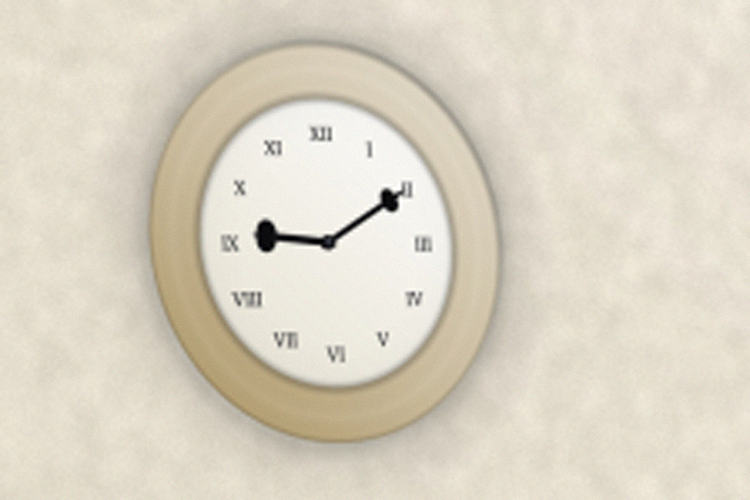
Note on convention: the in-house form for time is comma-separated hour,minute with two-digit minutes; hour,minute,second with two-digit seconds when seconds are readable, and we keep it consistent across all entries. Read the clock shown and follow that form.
9,10
